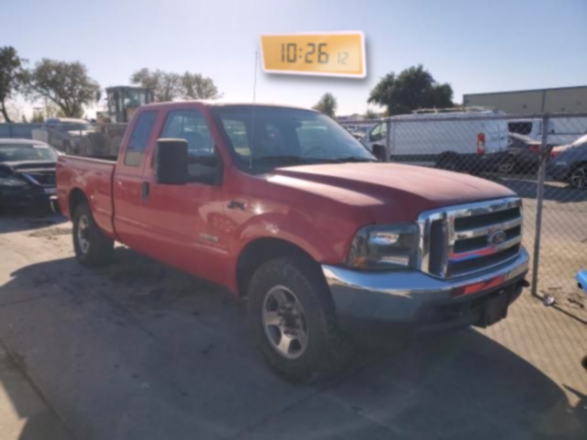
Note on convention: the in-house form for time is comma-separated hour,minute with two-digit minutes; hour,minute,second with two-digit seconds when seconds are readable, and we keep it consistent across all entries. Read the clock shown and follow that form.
10,26
